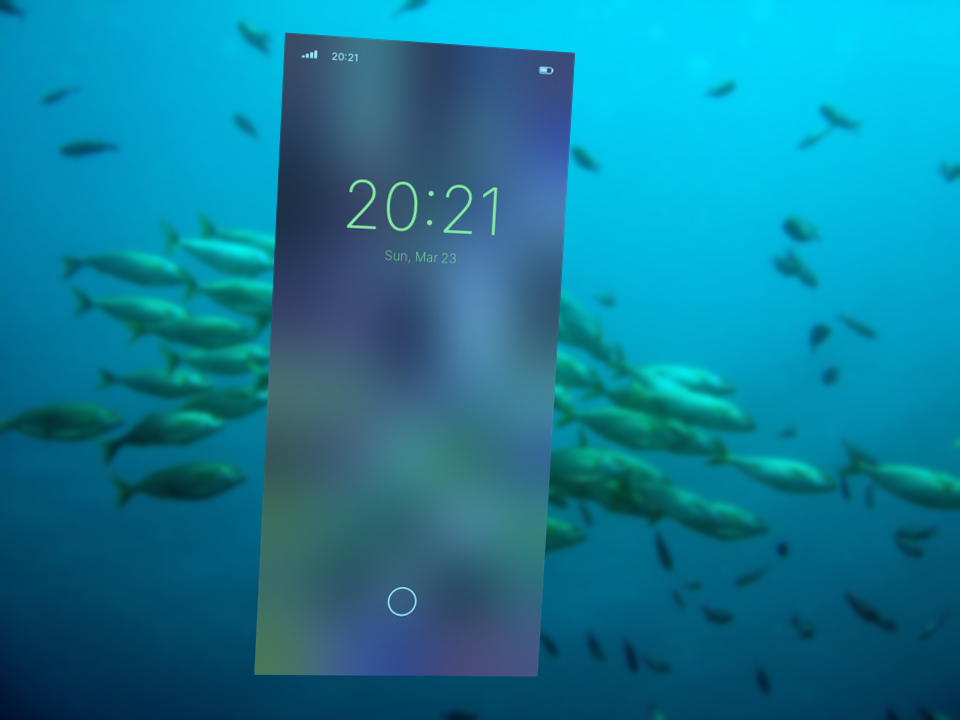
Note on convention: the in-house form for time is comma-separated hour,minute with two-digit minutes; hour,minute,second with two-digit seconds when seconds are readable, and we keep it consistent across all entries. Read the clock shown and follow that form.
20,21
